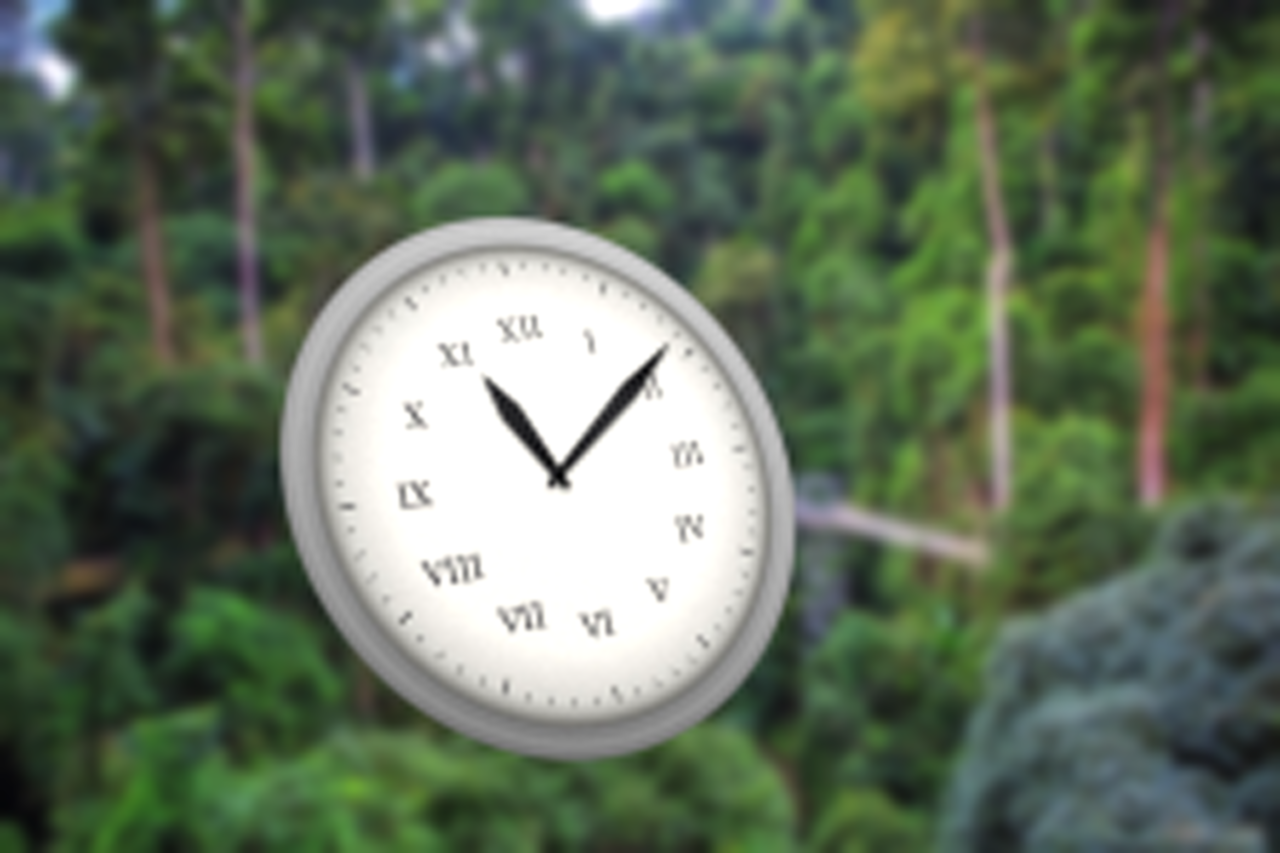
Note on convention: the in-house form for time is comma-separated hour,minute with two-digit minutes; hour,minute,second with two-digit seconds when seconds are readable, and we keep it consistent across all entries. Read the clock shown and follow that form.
11,09
